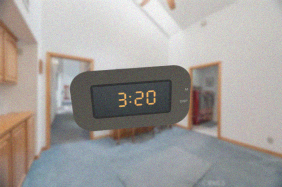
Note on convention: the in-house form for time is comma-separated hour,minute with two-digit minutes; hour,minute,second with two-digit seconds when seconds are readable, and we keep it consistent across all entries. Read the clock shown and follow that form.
3,20
